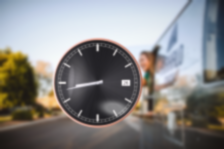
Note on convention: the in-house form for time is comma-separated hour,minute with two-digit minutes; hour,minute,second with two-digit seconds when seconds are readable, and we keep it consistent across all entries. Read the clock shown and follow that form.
8,43
